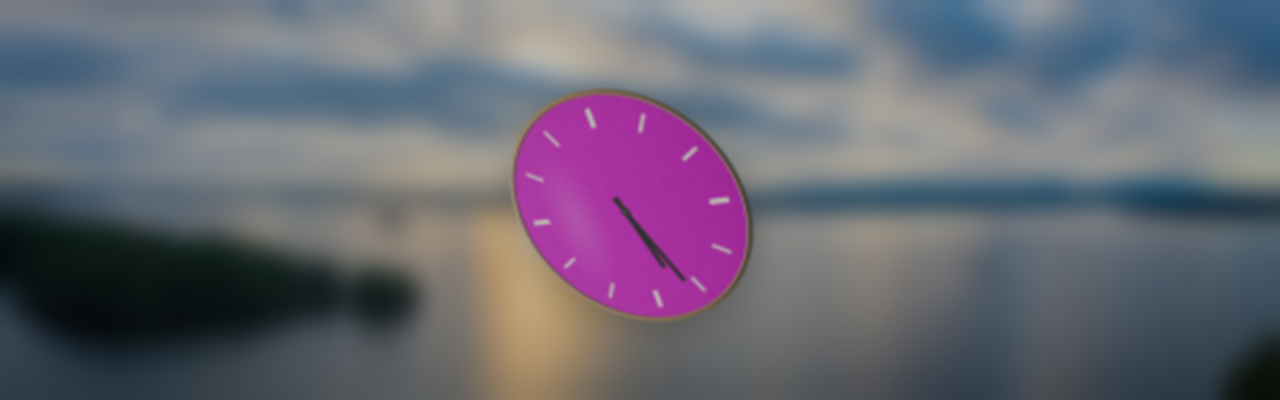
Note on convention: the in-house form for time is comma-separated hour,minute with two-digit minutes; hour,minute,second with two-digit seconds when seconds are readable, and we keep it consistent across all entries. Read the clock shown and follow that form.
5,26
